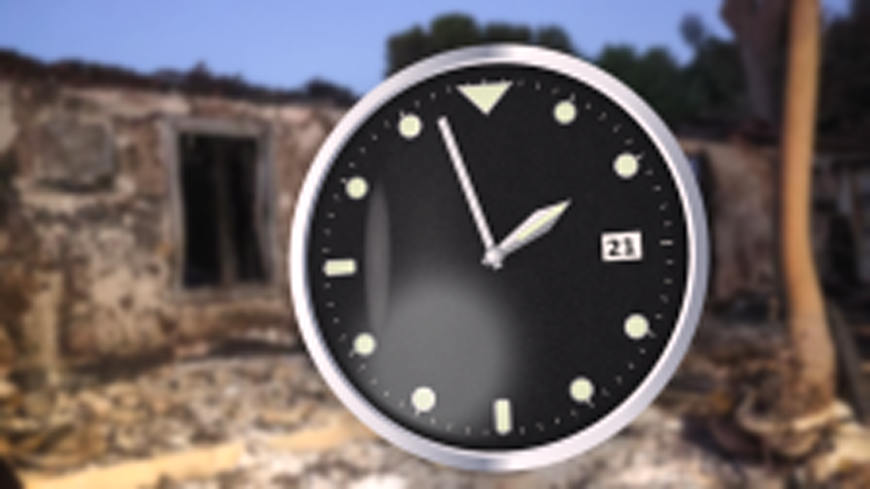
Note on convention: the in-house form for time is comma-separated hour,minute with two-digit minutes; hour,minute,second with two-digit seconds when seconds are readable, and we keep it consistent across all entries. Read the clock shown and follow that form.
1,57
